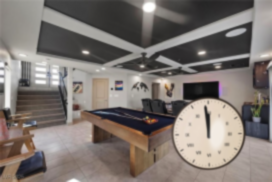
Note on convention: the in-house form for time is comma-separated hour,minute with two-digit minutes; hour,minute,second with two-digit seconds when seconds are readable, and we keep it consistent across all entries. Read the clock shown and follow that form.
11,59
